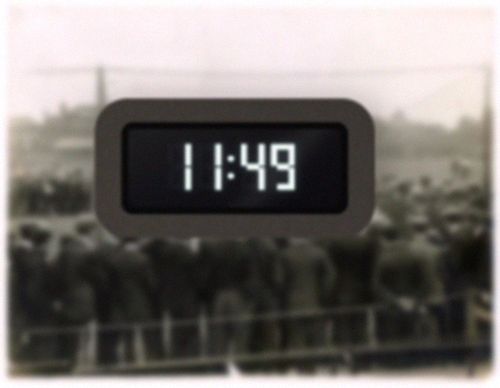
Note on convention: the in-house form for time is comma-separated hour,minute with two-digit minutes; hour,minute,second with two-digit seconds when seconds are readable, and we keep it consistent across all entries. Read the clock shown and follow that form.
11,49
